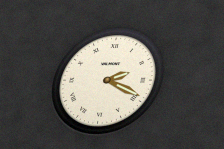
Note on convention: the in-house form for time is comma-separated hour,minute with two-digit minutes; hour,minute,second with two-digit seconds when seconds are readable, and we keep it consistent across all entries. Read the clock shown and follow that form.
2,19
